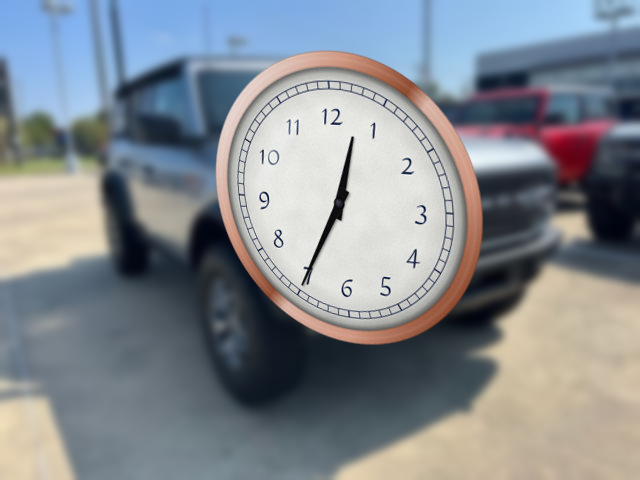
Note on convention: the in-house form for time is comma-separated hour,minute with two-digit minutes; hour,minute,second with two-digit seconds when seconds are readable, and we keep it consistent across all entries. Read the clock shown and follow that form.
12,35
